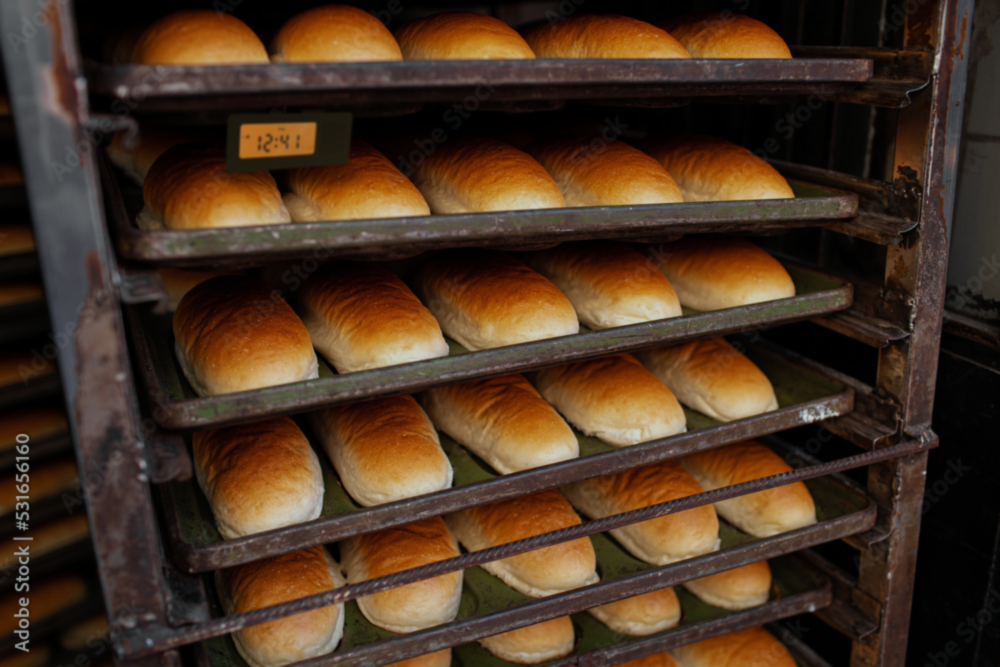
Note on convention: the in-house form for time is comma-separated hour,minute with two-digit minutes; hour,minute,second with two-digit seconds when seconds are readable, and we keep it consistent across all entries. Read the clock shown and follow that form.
12,41
